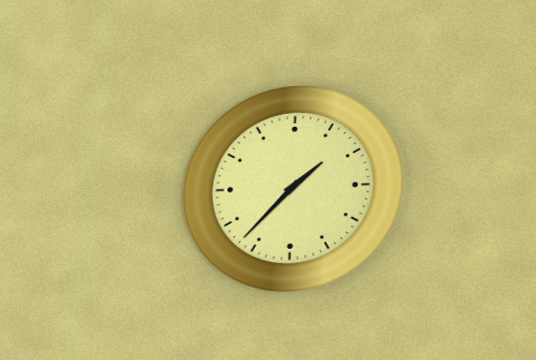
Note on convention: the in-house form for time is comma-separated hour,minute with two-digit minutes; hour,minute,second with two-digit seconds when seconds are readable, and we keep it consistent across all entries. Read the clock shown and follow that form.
1,37
